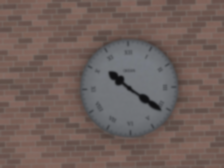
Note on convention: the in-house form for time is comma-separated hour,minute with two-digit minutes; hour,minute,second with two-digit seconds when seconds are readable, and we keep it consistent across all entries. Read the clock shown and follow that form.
10,21
